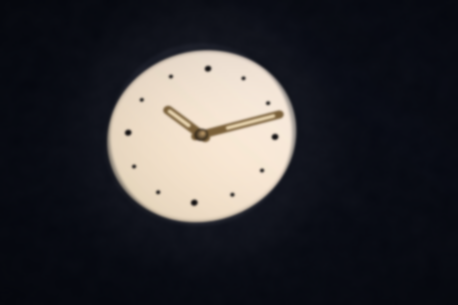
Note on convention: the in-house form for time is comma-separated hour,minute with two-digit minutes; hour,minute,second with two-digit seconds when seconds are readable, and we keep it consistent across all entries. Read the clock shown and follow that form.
10,12
